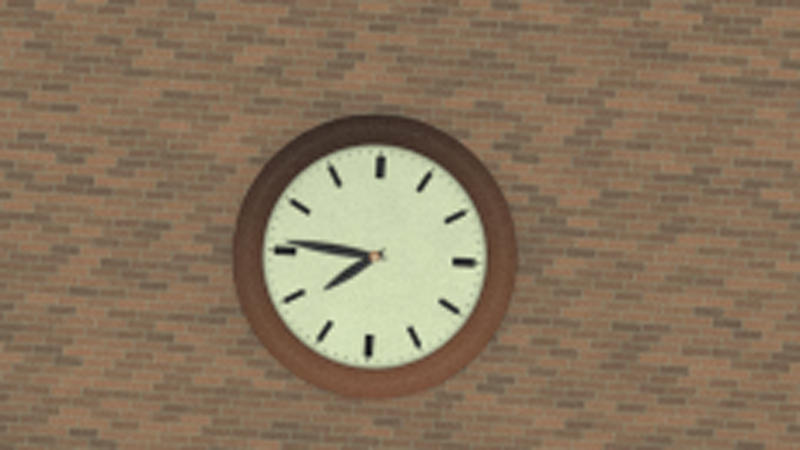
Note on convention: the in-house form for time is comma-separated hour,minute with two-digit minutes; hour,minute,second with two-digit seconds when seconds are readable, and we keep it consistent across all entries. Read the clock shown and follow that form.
7,46
